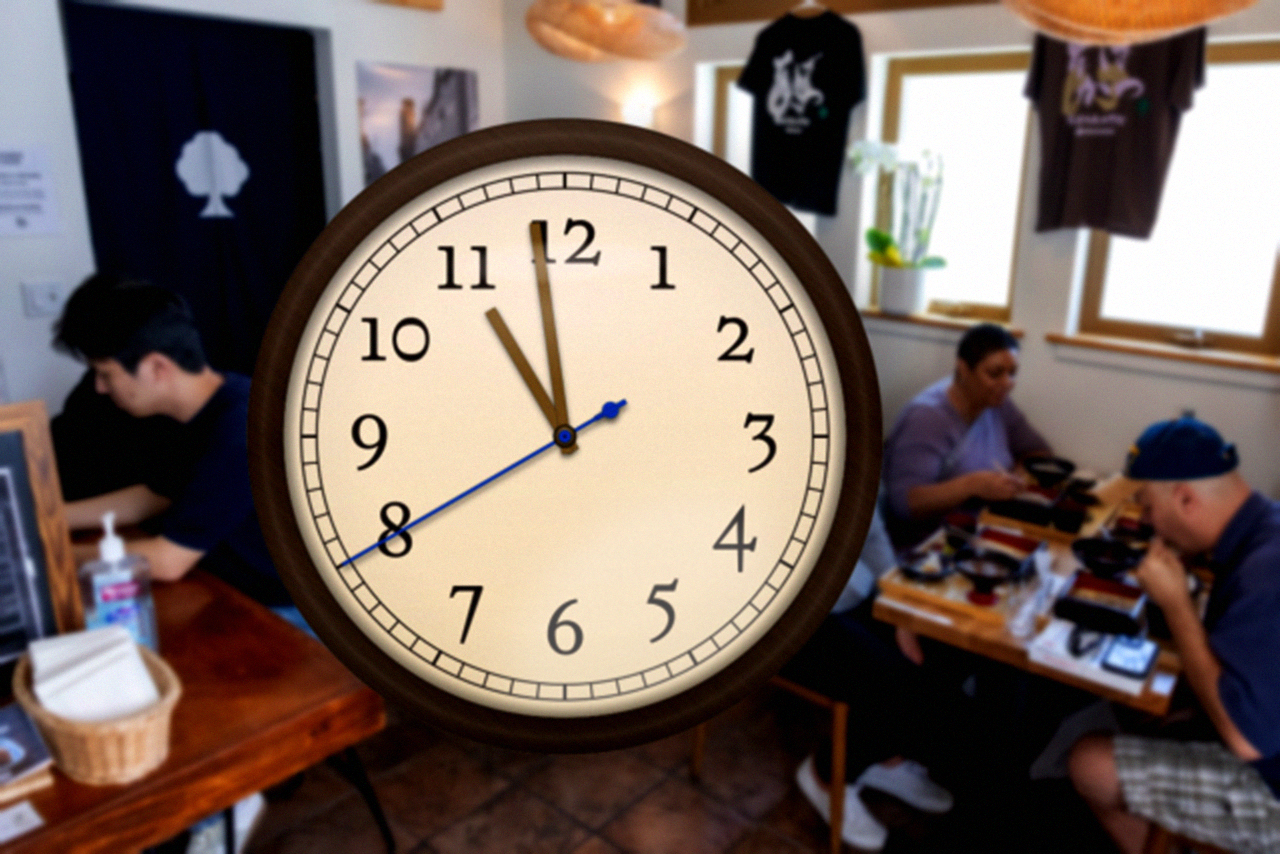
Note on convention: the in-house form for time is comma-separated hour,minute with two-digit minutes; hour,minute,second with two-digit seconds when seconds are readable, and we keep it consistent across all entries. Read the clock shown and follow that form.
10,58,40
